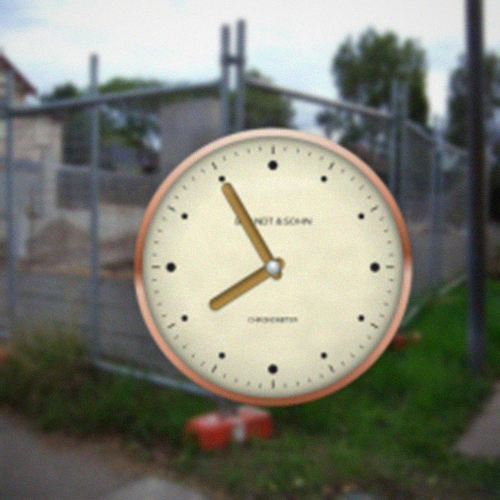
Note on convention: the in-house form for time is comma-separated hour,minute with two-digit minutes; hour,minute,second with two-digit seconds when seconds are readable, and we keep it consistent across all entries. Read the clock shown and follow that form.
7,55
